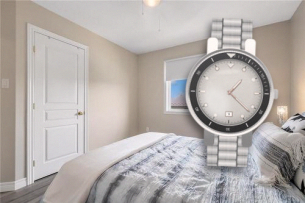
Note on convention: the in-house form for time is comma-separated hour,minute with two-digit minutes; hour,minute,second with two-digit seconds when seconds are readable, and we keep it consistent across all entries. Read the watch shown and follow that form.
1,22
